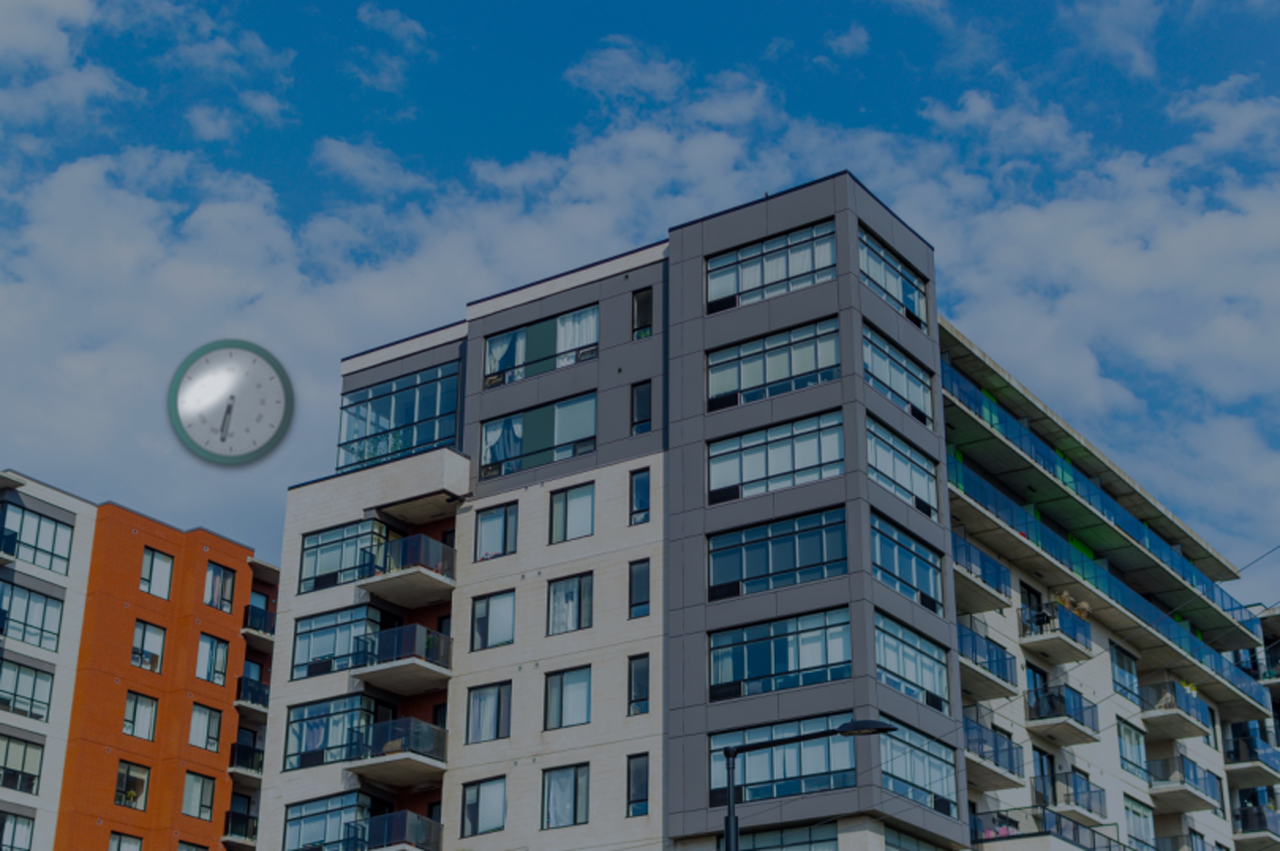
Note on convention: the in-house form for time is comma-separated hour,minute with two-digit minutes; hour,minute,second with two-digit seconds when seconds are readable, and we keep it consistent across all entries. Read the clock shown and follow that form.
6,32
